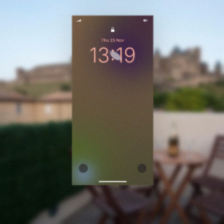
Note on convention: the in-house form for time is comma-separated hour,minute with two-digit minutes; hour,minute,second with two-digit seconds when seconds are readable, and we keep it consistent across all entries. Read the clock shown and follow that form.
13,19
